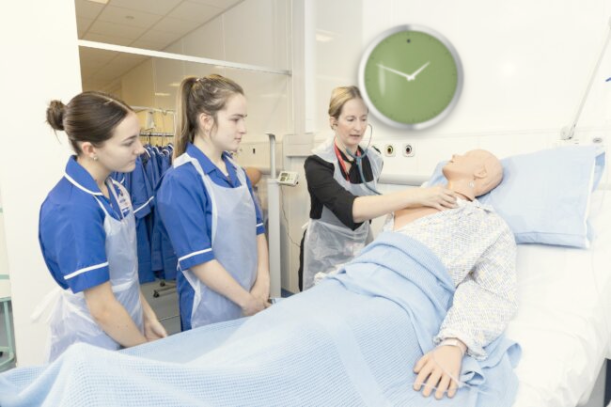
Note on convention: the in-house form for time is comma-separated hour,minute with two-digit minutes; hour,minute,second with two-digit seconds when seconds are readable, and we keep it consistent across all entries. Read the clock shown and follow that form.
1,49
